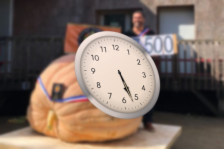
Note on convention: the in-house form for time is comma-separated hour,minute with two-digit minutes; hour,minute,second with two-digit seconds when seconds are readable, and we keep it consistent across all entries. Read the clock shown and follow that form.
5,27
